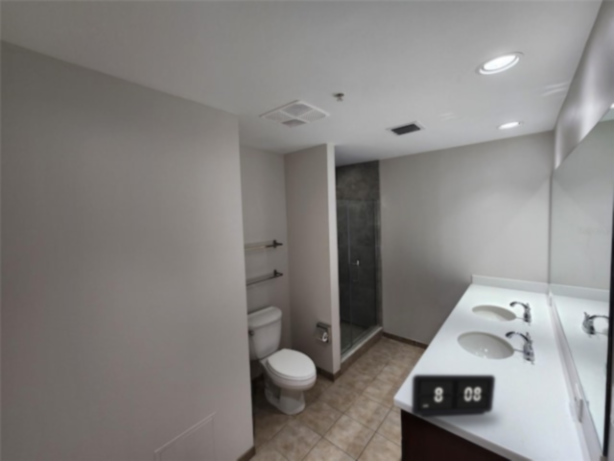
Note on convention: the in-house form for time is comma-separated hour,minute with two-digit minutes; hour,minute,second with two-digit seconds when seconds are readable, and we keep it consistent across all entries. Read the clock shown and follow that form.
8,08
